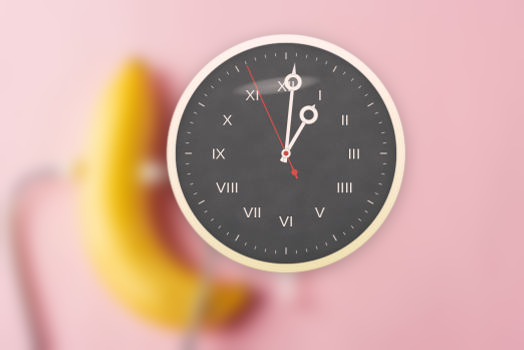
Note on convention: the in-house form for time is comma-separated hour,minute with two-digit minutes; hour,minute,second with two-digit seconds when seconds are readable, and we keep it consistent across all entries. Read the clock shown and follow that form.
1,00,56
